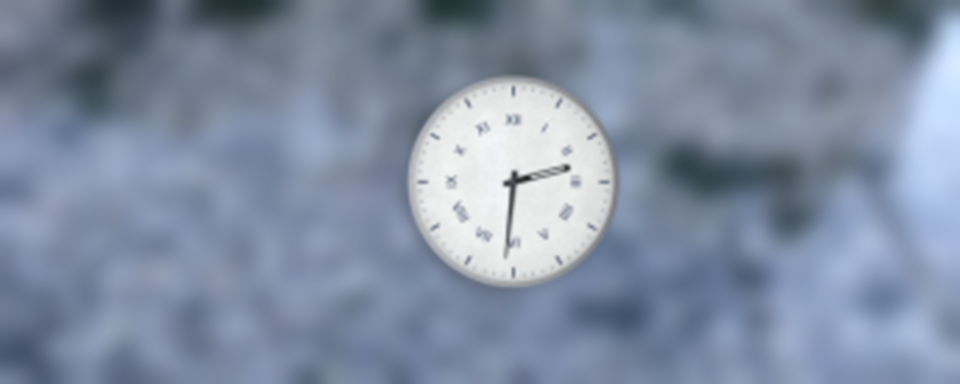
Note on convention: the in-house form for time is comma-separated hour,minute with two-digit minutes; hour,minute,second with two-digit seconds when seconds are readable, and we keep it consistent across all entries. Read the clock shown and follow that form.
2,31
